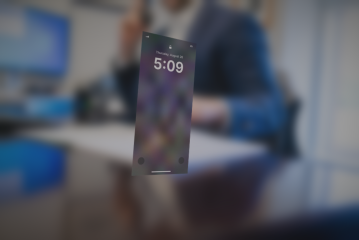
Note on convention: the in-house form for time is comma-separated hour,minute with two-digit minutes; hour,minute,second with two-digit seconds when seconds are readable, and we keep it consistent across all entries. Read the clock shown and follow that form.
5,09
